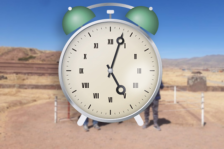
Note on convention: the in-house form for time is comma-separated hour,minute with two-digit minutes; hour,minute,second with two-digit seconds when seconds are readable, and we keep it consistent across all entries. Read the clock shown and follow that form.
5,03
